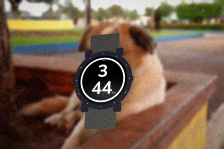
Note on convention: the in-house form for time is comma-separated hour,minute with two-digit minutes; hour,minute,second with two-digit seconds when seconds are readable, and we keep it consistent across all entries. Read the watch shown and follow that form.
3,44
